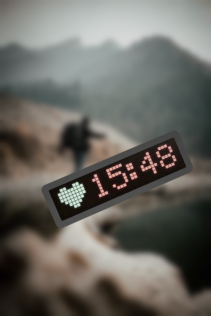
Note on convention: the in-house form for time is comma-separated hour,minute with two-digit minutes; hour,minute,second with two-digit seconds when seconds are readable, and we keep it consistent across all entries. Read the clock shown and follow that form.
15,48
